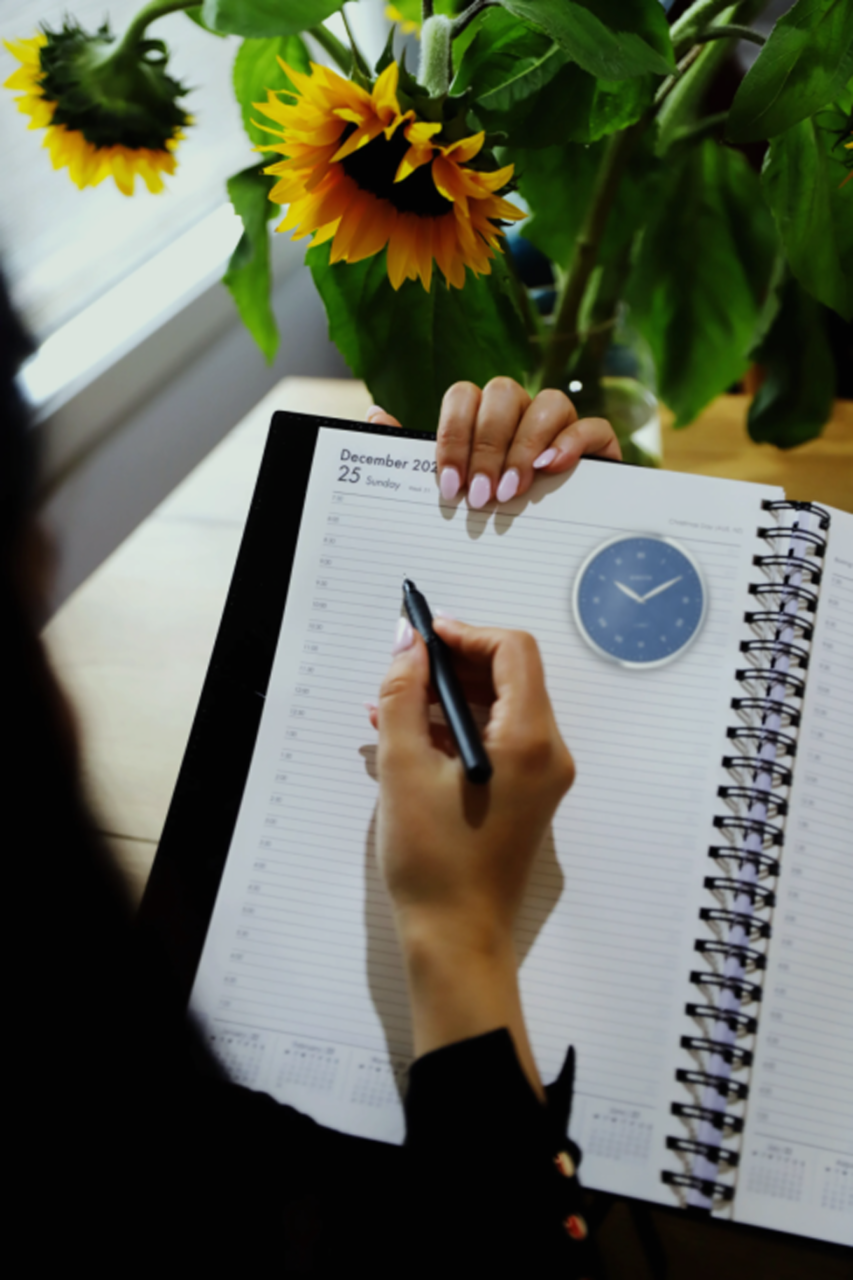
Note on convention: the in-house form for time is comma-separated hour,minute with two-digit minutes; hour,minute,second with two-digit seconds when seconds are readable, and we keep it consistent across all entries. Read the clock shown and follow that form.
10,10
